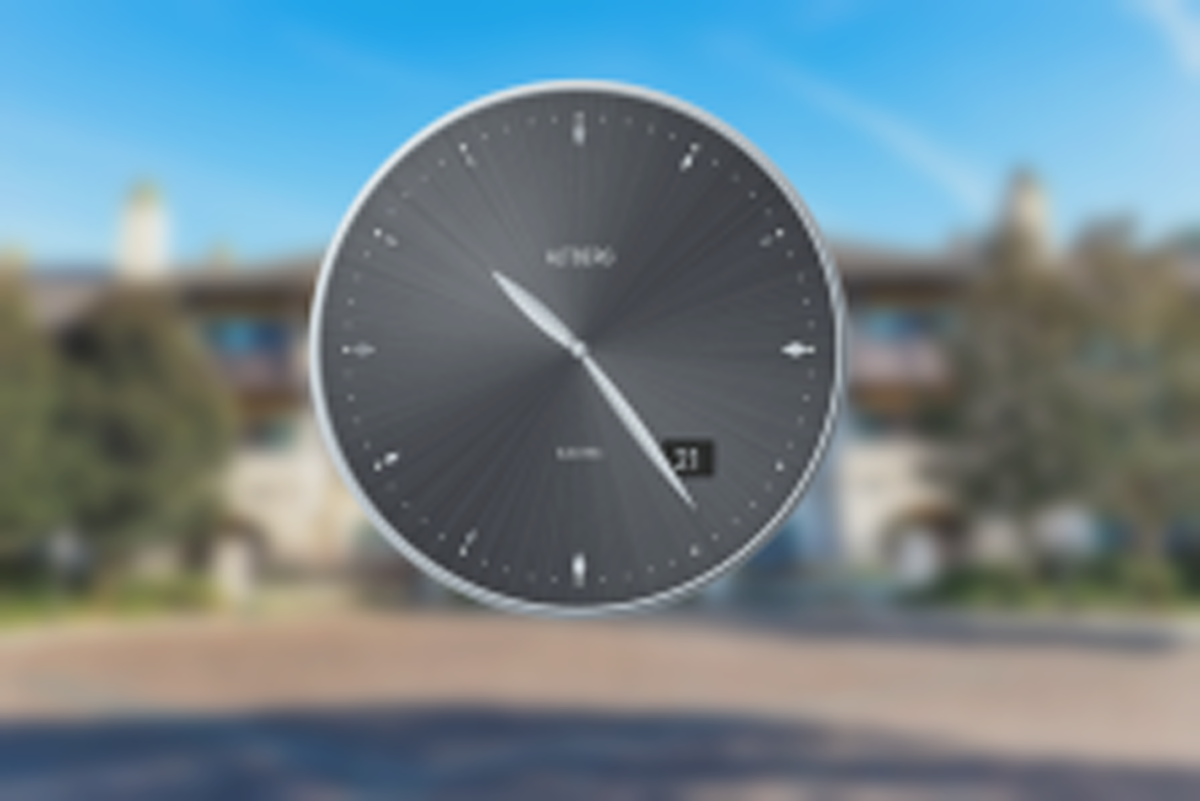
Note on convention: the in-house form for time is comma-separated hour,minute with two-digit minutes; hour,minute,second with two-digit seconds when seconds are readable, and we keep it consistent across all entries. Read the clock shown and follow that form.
10,24
